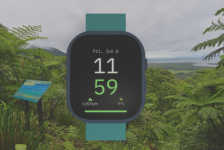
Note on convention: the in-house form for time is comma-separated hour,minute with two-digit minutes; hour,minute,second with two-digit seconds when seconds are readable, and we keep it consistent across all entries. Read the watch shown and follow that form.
11,59
